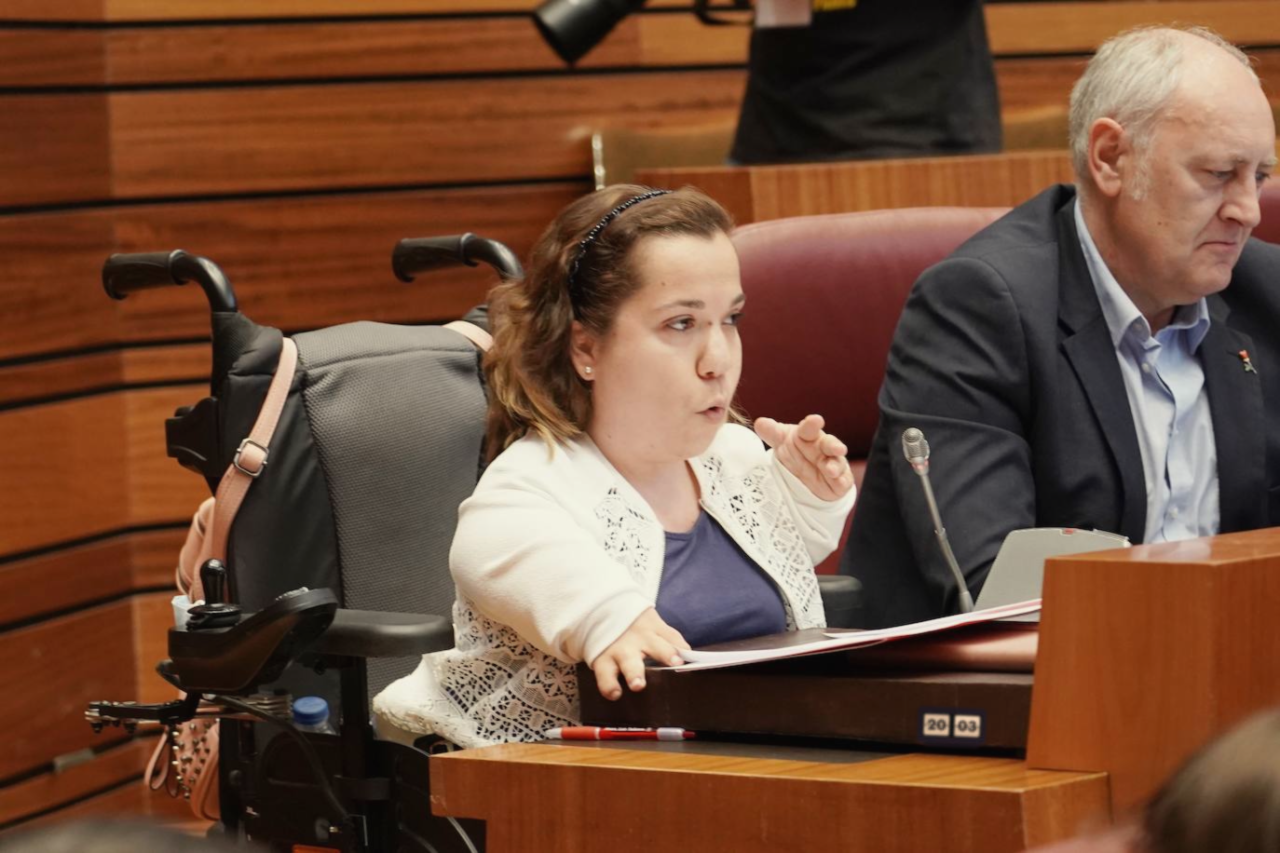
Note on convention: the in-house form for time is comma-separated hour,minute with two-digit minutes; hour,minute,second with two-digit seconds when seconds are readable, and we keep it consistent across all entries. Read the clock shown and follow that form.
20,03
